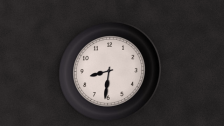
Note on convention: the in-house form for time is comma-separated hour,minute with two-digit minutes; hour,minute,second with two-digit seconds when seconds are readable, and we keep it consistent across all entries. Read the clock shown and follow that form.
8,31
